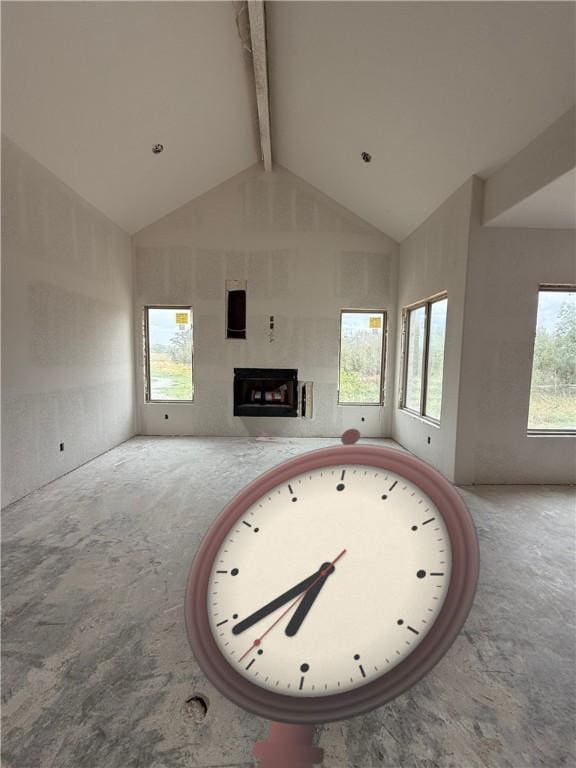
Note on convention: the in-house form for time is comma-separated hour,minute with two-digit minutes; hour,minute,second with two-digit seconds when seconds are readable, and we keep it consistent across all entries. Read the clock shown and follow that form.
6,38,36
